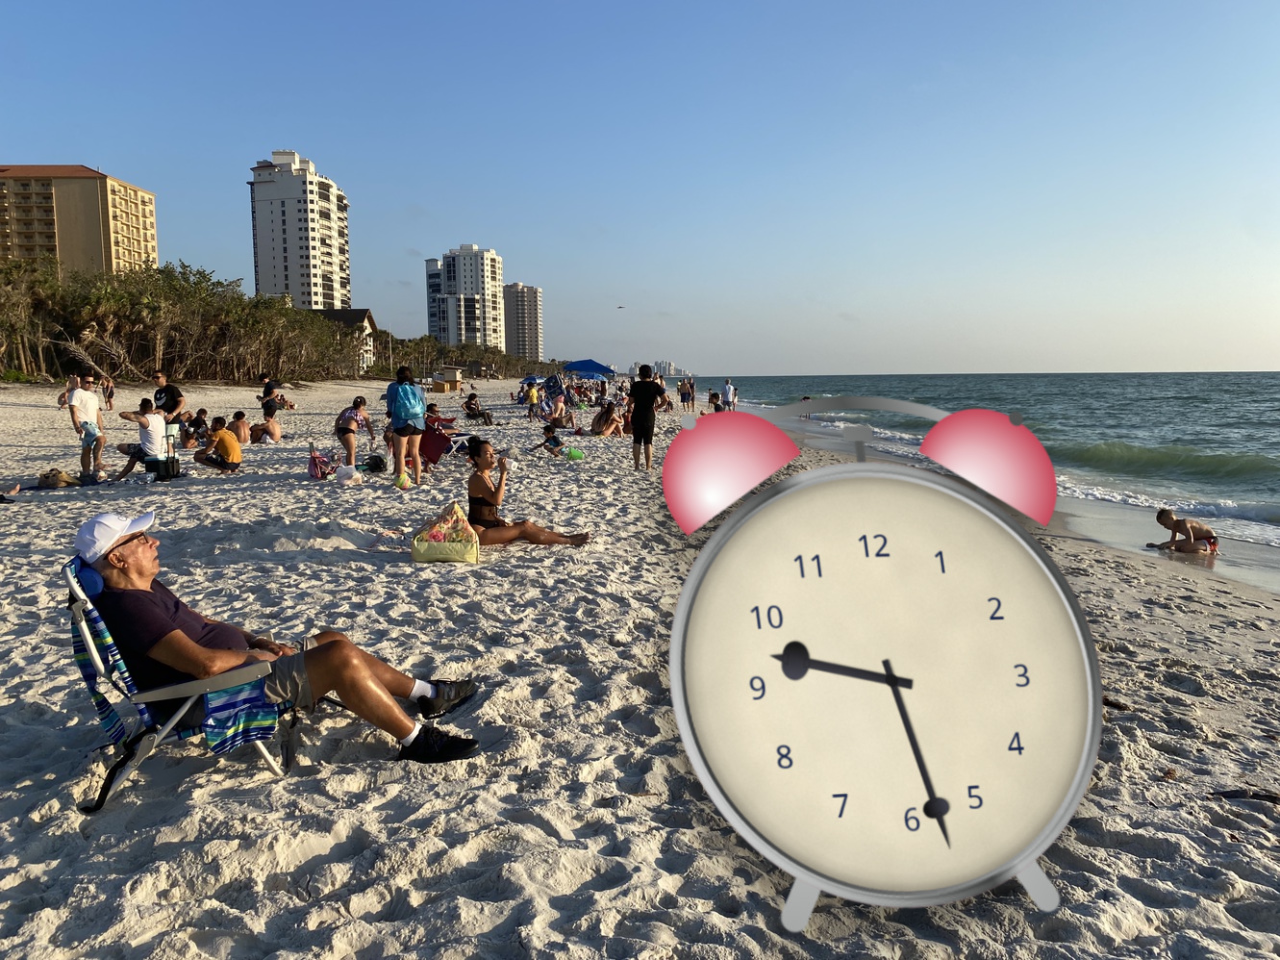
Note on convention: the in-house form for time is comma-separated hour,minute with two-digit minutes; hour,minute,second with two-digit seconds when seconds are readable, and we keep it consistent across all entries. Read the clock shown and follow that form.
9,28
